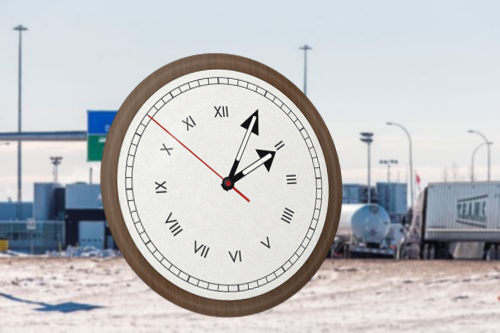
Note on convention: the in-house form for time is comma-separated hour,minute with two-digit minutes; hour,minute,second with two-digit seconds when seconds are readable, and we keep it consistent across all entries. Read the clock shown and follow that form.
2,04,52
